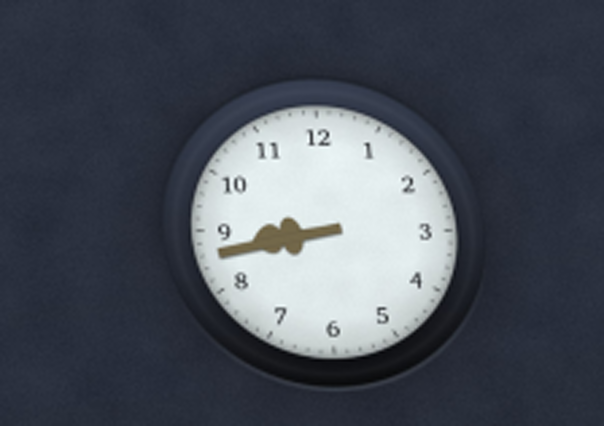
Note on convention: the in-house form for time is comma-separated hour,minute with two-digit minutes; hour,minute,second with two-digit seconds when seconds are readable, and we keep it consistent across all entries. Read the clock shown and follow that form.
8,43
